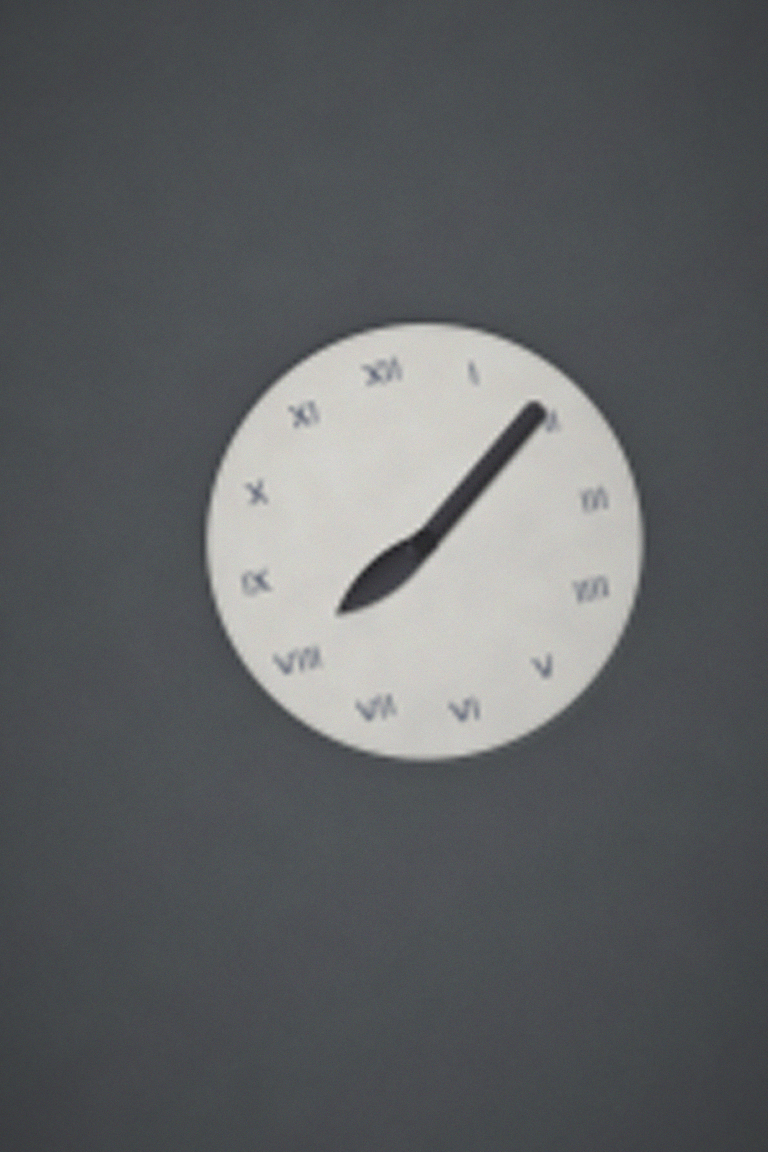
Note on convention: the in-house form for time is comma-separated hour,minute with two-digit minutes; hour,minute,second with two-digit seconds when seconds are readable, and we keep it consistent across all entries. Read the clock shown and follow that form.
8,09
